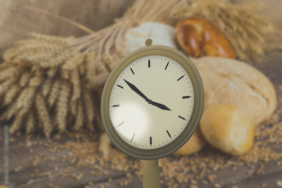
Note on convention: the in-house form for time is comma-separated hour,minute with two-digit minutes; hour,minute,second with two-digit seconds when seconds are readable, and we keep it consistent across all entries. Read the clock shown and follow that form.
3,52
